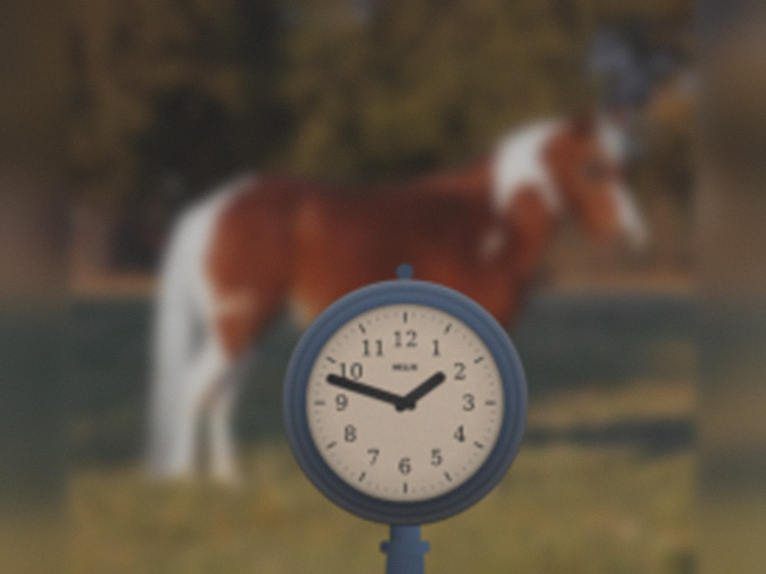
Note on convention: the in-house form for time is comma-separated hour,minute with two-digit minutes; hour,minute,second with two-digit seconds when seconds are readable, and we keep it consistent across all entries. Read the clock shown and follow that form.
1,48
